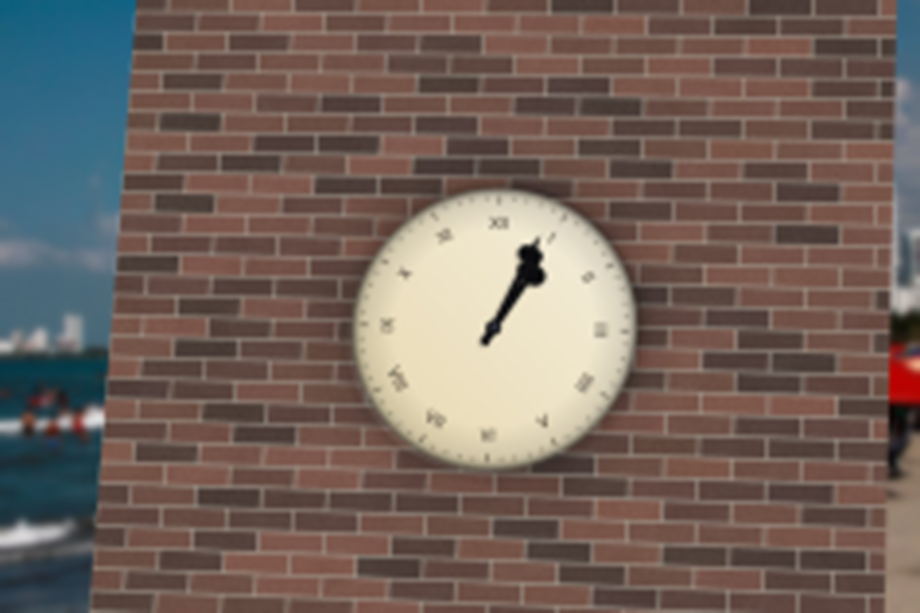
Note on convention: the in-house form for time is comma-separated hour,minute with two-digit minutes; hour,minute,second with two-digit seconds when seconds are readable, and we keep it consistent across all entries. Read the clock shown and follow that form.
1,04
